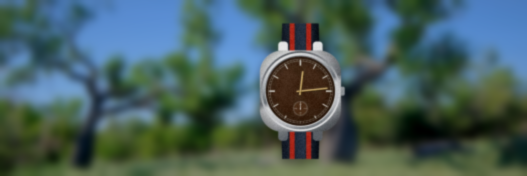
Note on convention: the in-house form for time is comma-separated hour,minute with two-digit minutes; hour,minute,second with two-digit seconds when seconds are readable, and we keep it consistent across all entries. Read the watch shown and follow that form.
12,14
